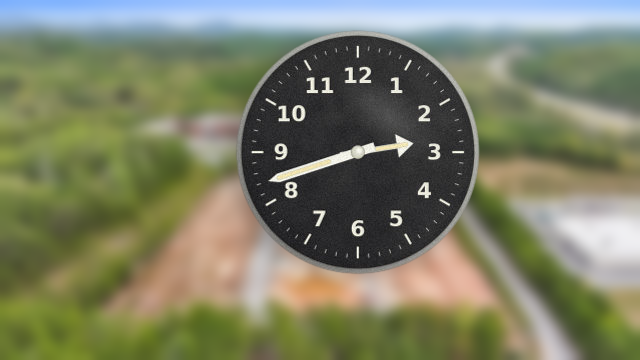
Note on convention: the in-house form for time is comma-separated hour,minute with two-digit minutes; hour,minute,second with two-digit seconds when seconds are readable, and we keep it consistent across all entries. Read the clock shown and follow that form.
2,42
